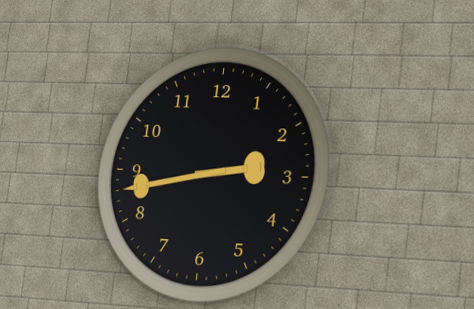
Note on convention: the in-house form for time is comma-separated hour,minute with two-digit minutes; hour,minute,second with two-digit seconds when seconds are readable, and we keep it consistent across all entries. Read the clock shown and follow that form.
2,43
